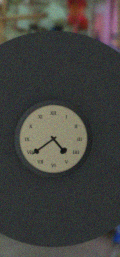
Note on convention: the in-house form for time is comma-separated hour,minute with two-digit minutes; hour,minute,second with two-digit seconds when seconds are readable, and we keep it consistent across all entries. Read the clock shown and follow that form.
4,39
